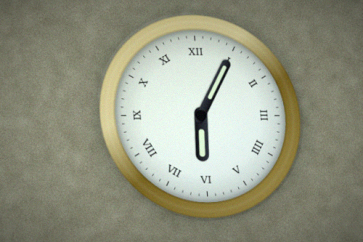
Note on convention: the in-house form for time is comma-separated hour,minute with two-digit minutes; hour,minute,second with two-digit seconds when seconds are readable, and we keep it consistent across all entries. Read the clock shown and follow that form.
6,05
